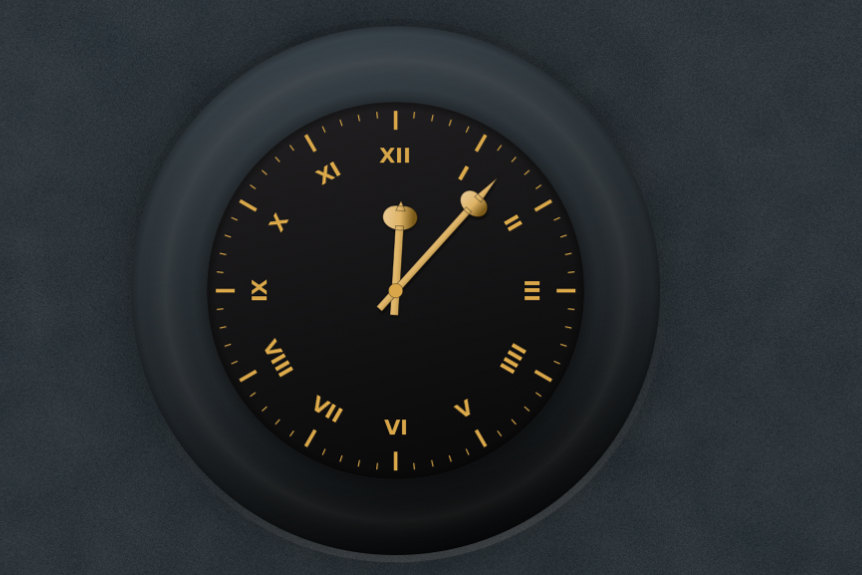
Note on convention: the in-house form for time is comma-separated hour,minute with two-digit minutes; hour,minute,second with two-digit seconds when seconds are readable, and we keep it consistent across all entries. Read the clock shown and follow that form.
12,07
